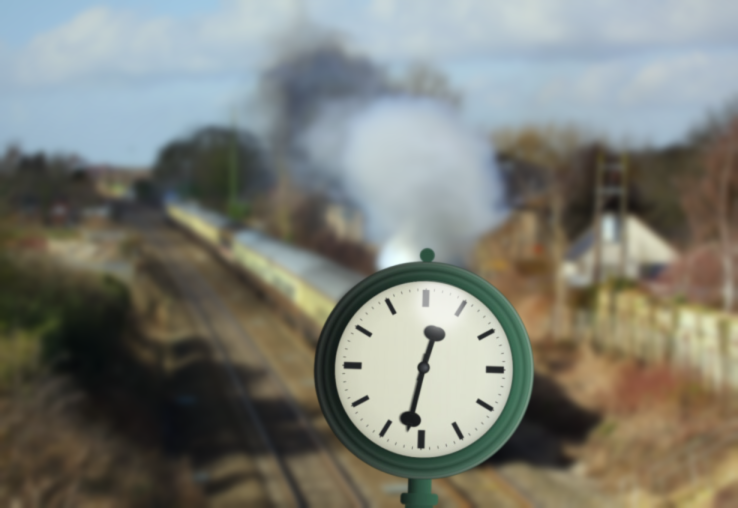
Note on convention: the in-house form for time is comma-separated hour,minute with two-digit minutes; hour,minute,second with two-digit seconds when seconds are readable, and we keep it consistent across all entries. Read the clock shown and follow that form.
12,32
